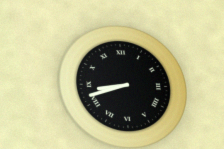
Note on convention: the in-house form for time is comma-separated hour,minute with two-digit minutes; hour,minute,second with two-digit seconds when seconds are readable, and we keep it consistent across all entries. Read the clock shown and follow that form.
8,42
